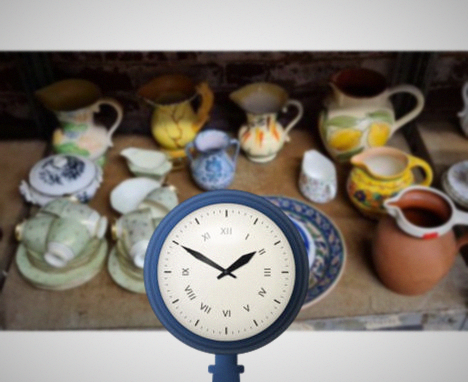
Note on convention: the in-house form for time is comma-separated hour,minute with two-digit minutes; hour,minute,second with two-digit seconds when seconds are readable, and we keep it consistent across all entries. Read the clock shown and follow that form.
1,50
